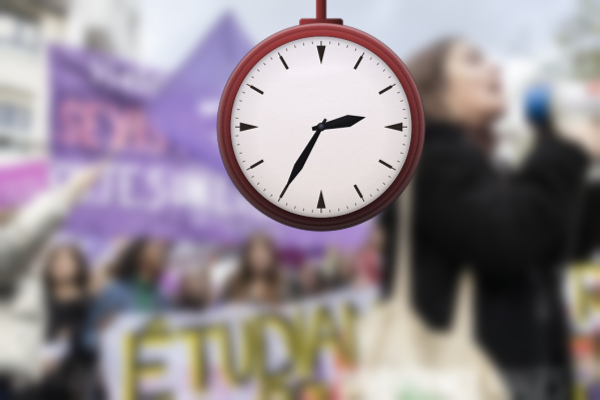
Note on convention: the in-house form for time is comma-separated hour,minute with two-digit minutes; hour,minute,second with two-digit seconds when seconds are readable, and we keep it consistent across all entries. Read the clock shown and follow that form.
2,35
